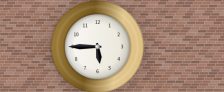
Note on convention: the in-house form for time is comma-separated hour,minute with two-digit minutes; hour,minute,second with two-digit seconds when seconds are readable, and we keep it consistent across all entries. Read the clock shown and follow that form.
5,45
